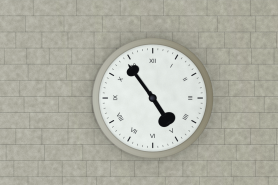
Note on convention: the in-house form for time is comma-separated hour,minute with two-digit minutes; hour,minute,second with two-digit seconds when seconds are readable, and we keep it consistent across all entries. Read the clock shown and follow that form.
4,54
